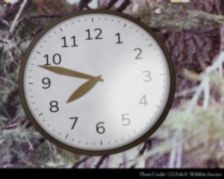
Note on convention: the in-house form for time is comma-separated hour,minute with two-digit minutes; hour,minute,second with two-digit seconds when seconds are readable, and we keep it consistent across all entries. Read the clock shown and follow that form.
7,48
